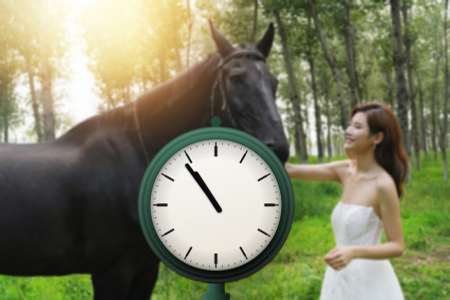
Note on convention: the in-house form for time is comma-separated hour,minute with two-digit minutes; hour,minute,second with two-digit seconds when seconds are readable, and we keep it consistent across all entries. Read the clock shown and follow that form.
10,54
